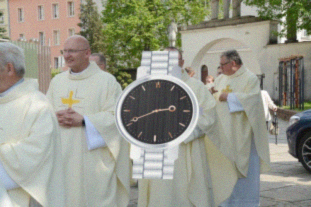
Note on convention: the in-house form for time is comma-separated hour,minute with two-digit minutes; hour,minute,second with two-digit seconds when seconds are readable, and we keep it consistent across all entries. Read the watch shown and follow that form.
2,41
